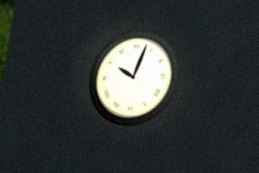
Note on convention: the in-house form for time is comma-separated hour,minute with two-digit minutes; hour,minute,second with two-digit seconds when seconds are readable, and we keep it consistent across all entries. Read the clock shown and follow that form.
10,03
